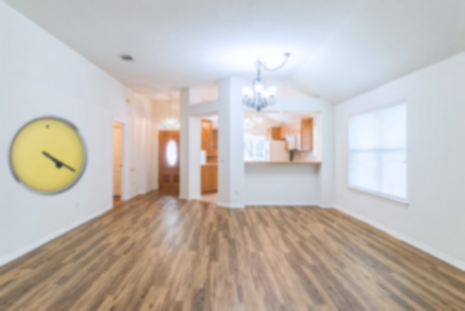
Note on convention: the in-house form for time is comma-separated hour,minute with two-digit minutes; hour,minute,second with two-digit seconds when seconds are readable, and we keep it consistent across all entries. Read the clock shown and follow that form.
4,20
